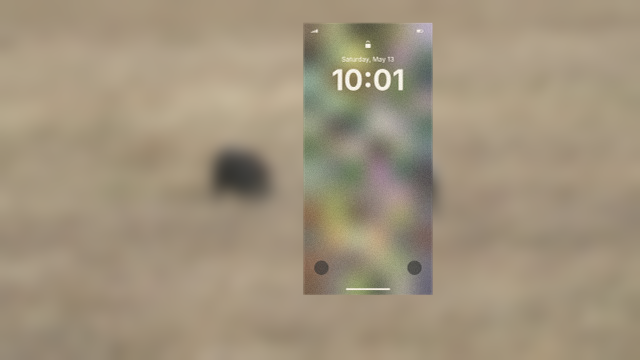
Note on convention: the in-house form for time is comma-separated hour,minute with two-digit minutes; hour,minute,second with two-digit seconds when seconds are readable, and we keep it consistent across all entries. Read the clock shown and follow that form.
10,01
